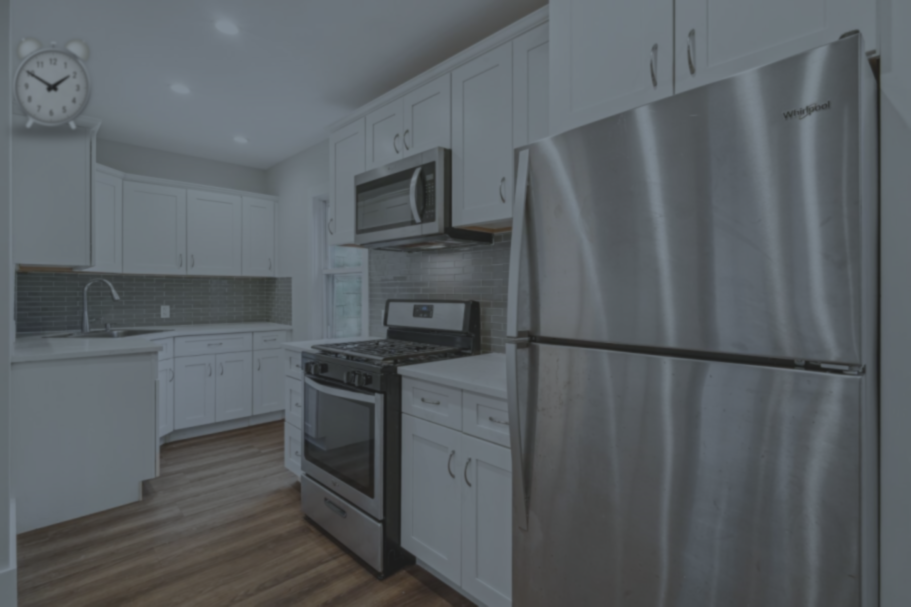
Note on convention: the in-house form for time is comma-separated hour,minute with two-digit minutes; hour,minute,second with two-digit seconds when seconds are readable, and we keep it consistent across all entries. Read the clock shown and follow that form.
1,50
